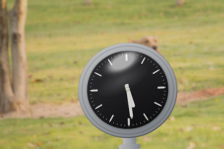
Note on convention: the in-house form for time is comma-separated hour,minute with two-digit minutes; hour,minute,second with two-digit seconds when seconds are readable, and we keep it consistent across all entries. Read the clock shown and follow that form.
5,29
